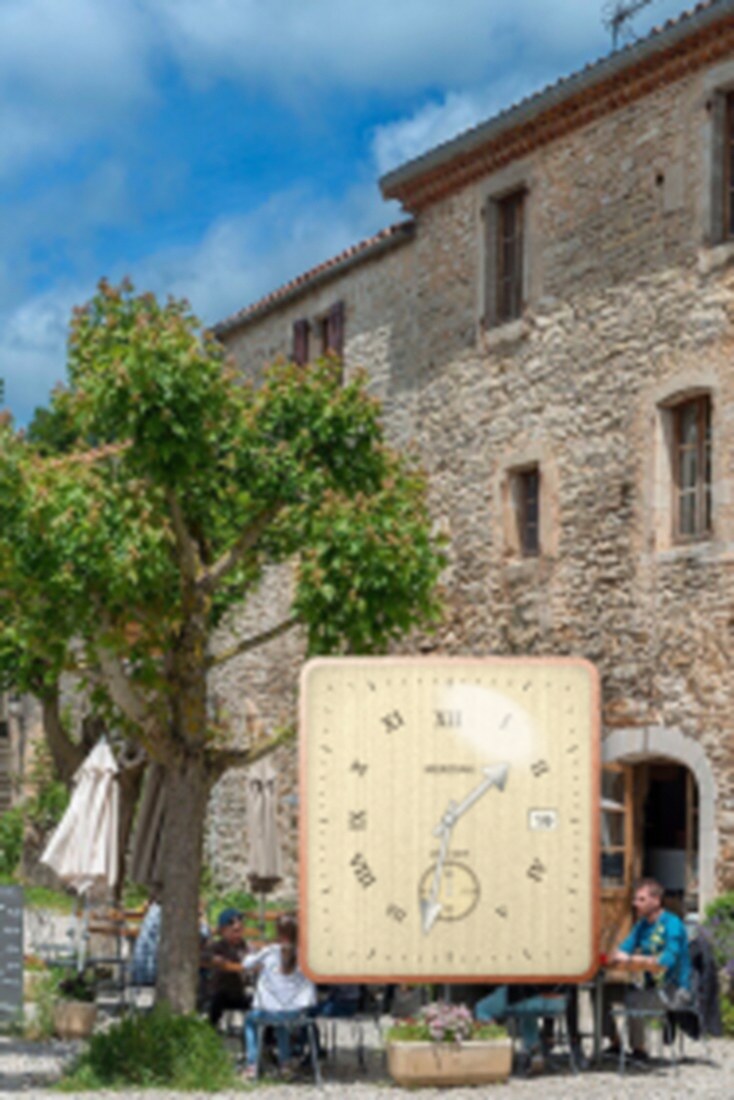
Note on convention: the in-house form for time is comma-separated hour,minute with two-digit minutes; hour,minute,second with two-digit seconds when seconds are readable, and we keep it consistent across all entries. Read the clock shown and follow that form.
1,32
